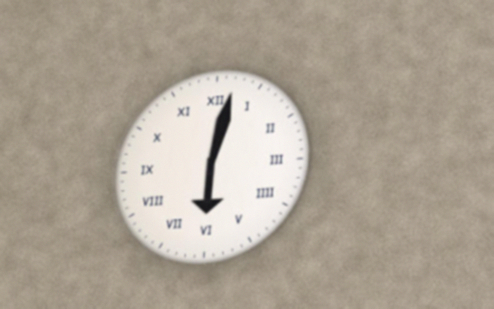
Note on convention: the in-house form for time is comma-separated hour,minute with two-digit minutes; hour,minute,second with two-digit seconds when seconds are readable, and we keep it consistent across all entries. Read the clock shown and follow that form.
6,02
